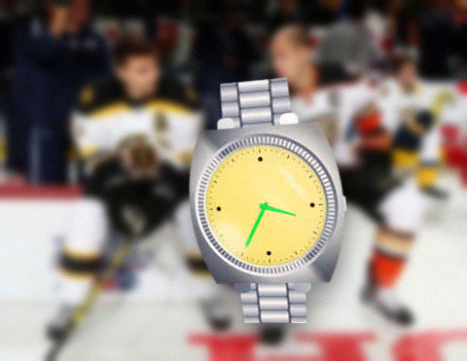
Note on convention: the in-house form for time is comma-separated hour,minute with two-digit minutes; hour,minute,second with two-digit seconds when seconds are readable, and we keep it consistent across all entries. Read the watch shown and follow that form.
3,35
